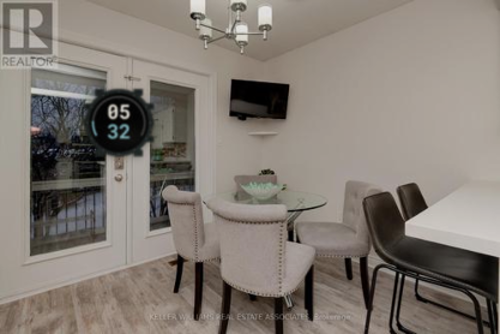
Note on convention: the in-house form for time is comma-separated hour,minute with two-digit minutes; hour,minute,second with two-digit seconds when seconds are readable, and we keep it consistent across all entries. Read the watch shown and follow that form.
5,32
